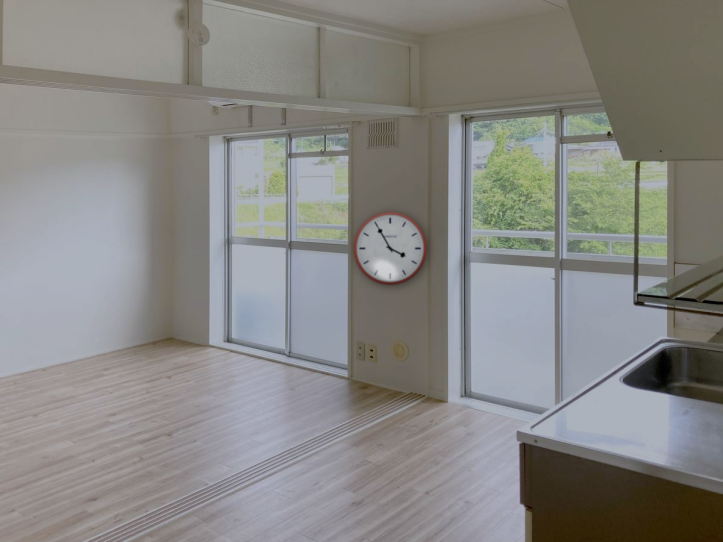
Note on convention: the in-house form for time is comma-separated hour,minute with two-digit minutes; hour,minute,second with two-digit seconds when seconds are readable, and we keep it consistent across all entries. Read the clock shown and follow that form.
3,55
